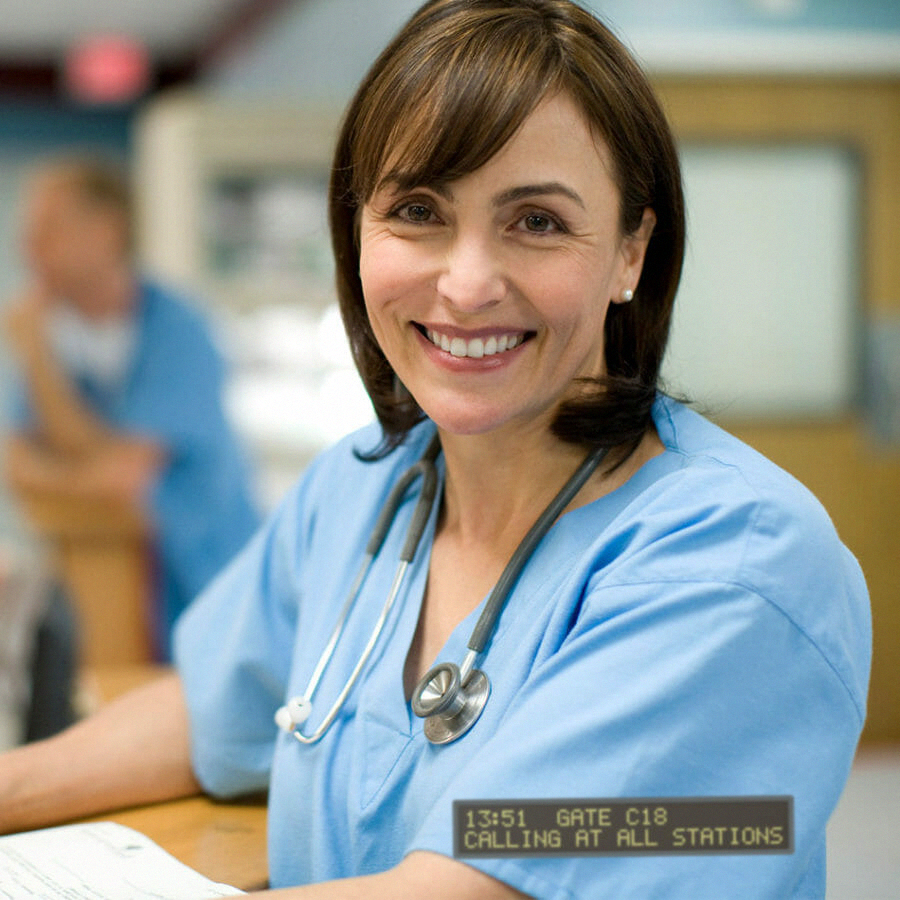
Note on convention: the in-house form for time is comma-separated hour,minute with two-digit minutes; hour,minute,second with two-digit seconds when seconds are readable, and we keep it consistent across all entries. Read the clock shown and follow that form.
13,51
